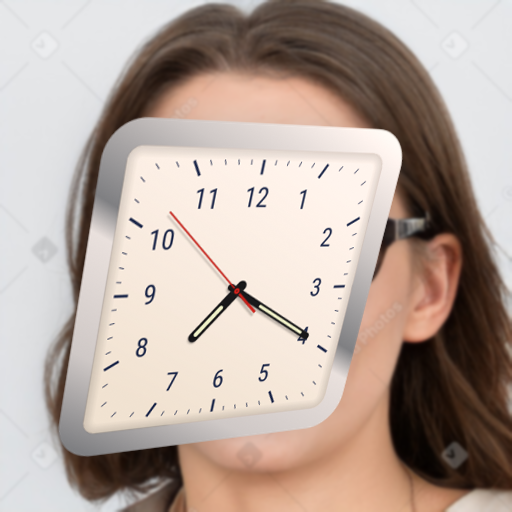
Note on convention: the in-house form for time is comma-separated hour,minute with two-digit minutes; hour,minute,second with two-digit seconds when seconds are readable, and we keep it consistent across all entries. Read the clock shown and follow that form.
7,19,52
